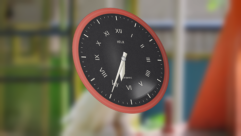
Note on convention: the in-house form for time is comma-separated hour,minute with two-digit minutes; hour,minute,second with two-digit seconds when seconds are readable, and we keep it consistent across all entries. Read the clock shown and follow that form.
6,35
